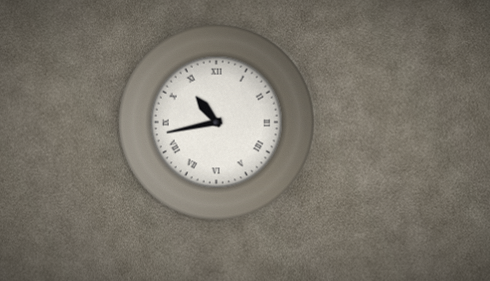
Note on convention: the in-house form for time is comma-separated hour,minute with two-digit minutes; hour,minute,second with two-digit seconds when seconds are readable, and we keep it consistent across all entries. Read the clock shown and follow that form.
10,43
